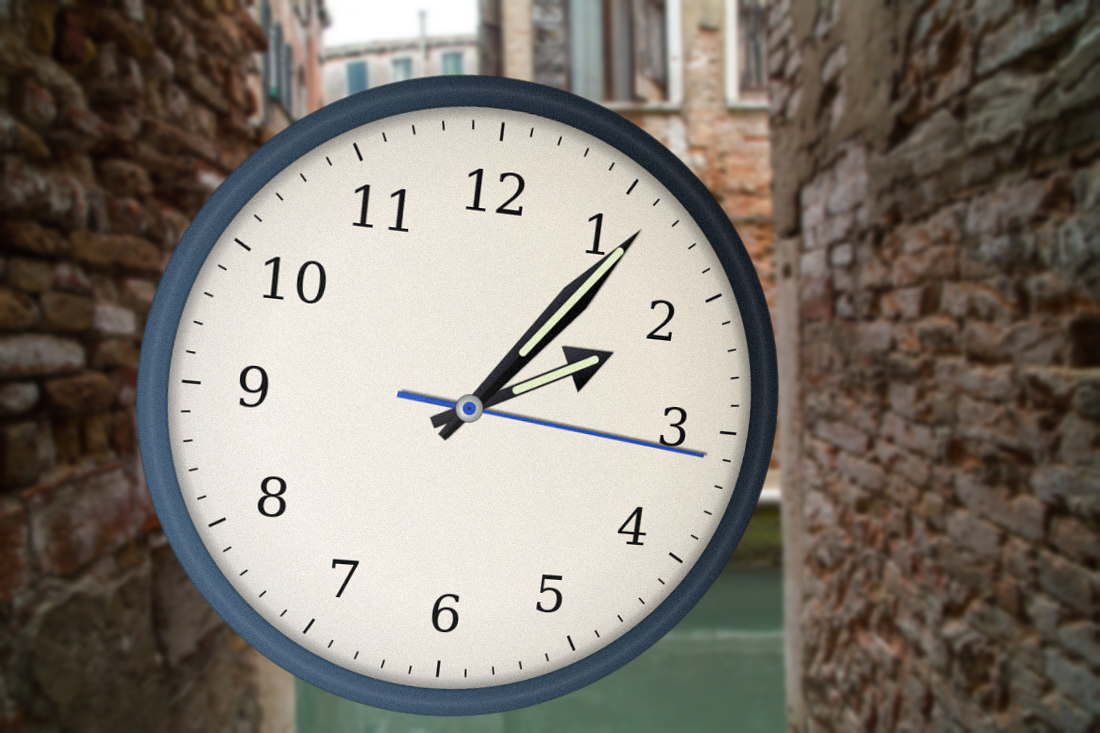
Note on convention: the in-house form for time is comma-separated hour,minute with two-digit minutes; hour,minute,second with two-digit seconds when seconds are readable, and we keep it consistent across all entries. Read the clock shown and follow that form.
2,06,16
